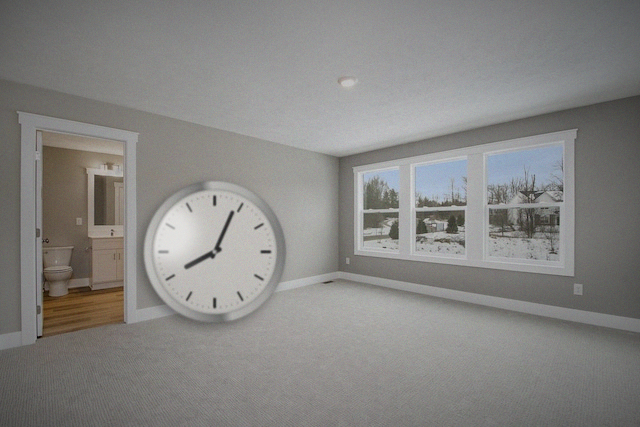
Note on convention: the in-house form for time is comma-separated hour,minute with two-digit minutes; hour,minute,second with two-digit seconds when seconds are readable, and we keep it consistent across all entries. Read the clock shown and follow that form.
8,04
